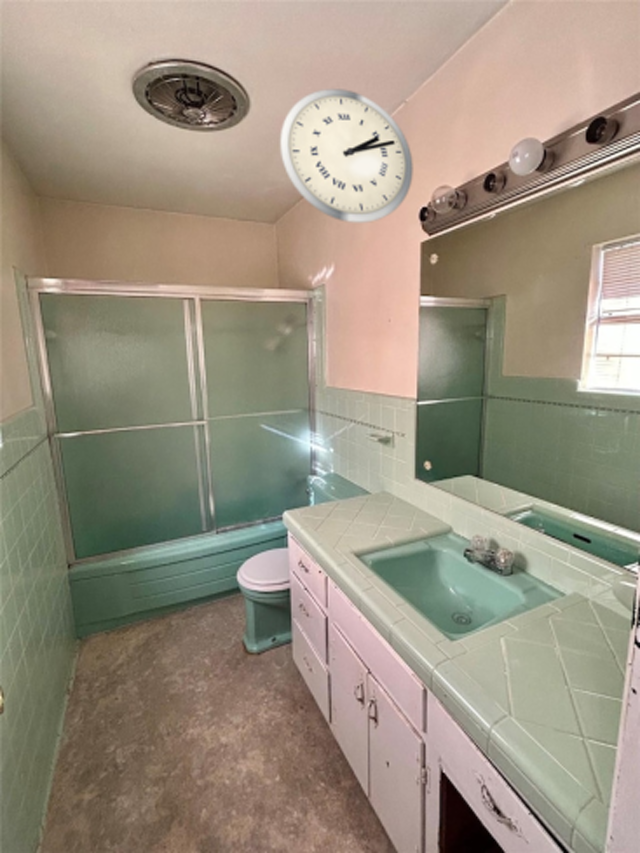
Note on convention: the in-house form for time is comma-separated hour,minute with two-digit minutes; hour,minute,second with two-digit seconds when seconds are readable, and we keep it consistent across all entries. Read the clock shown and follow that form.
2,13
